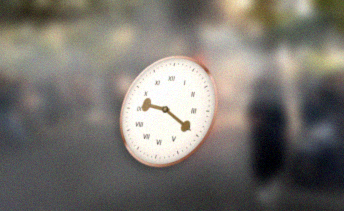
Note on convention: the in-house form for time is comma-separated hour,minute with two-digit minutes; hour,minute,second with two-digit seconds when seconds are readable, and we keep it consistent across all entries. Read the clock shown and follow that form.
9,20
